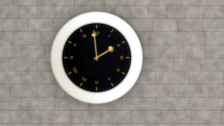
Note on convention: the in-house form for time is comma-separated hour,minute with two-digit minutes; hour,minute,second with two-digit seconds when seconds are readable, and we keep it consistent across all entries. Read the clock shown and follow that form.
1,59
